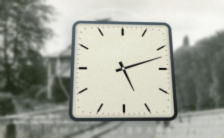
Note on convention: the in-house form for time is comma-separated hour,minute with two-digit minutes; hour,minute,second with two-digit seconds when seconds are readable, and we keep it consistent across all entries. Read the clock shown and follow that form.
5,12
